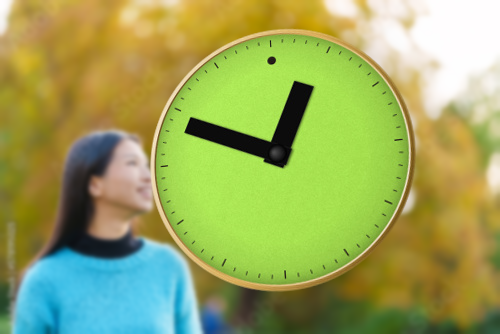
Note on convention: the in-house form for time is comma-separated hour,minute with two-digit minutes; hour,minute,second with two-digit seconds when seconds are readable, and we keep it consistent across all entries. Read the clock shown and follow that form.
12,49
